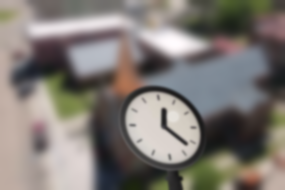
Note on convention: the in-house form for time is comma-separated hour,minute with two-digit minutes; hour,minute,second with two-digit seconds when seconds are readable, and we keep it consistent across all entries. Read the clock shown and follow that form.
12,22
